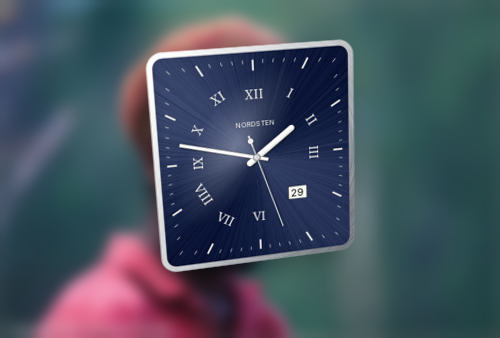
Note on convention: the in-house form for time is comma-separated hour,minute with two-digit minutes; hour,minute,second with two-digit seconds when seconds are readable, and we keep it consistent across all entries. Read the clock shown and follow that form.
1,47,27
